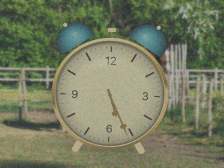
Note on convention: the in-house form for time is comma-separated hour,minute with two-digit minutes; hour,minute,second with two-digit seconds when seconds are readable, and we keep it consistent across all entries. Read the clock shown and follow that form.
5,26
